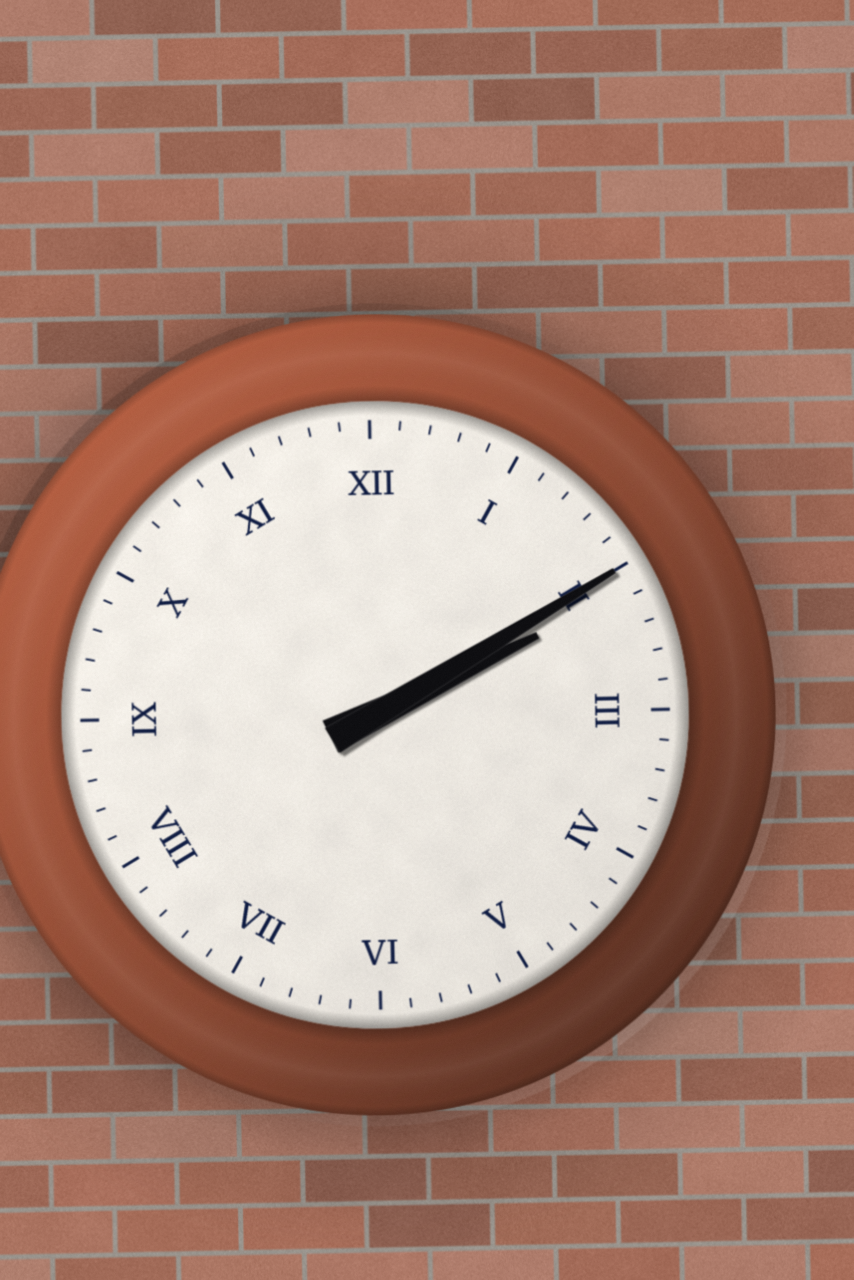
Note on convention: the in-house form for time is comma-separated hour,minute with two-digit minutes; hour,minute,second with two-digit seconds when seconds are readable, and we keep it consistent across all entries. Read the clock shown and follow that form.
2,10
